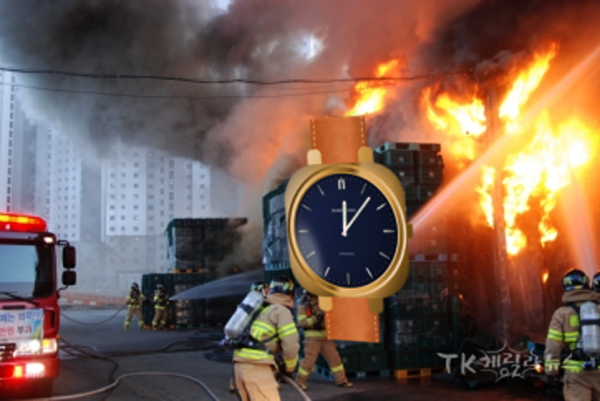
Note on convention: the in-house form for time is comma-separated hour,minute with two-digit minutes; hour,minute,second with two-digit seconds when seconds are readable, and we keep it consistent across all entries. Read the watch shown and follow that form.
12,07
